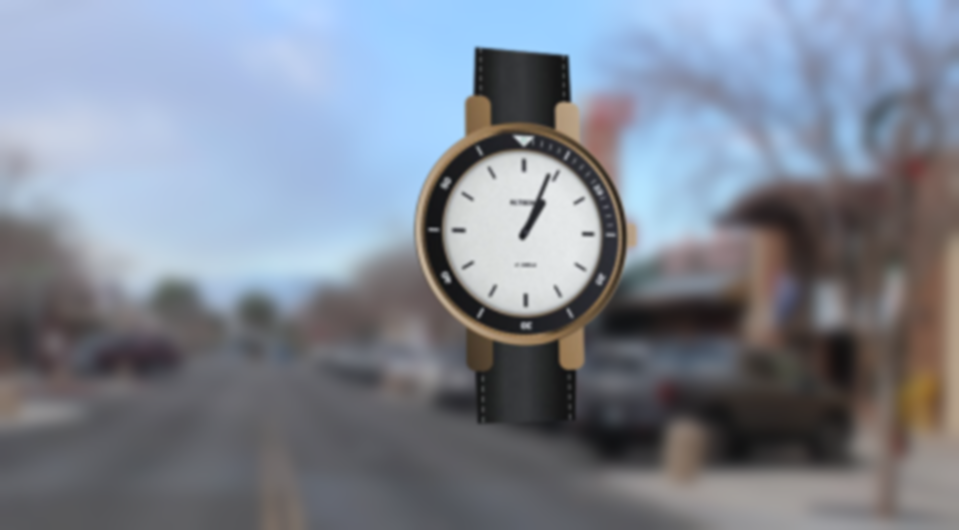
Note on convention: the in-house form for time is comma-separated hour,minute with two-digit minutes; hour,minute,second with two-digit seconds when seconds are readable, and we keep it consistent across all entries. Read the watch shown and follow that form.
1,04
